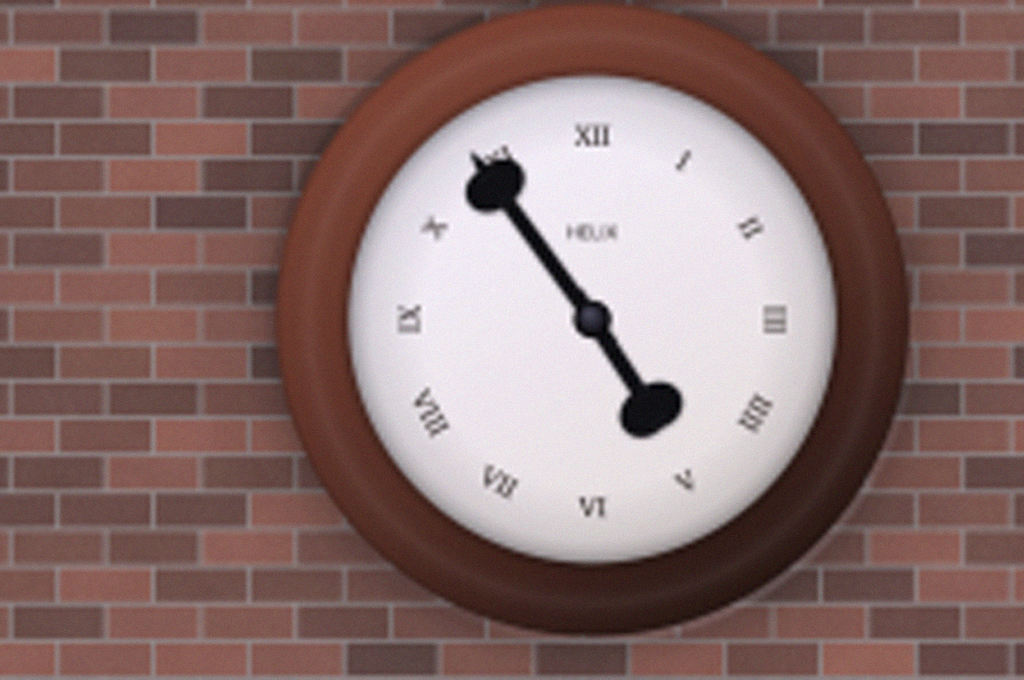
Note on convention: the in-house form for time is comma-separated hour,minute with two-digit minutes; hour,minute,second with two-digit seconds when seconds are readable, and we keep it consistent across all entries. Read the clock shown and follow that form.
4,54
